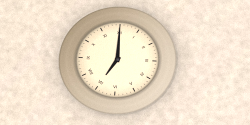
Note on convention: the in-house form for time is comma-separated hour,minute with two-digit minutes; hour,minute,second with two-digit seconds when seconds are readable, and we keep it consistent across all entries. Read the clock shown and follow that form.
7,00
